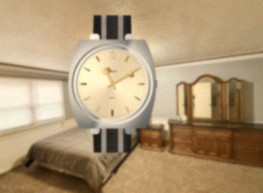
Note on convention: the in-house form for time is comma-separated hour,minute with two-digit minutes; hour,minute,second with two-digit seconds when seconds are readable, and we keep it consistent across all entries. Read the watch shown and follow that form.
11,10
